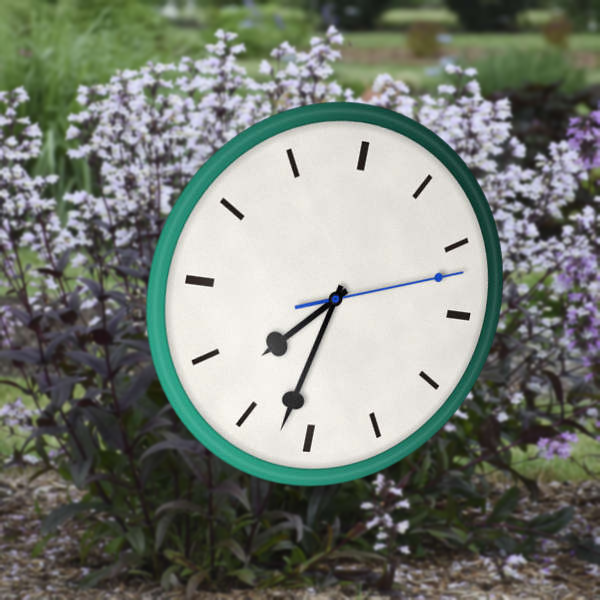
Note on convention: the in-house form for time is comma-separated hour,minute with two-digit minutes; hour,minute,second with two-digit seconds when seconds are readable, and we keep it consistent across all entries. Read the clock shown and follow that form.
7,32,12
